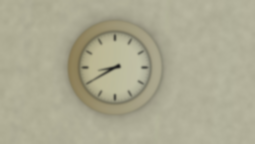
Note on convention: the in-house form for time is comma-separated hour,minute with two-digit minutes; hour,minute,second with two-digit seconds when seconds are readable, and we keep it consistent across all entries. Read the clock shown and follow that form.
8,40
